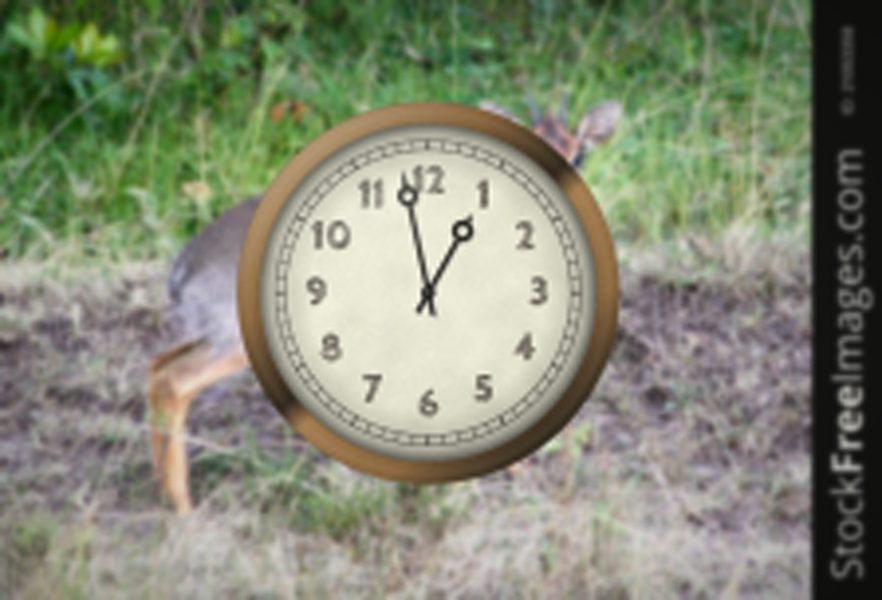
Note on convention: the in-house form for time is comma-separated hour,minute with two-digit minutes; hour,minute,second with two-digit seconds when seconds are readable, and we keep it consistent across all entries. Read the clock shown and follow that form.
12,58
